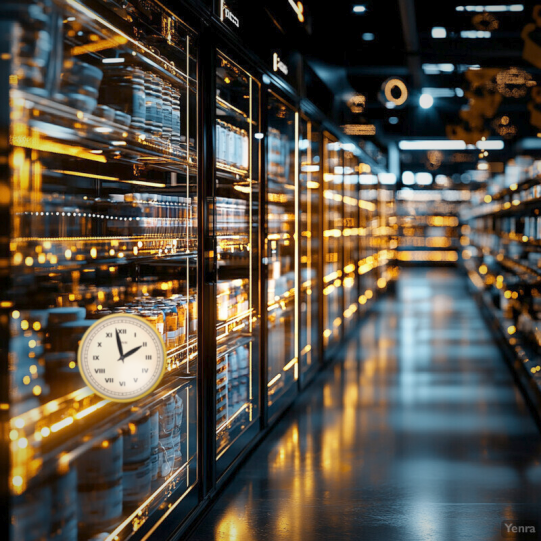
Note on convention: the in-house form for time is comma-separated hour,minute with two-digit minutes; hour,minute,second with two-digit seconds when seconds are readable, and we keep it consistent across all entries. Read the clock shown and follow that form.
1,58
